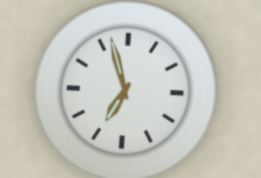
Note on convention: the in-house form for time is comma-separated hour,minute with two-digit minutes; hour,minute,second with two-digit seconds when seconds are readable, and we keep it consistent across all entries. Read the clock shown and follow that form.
6,57
